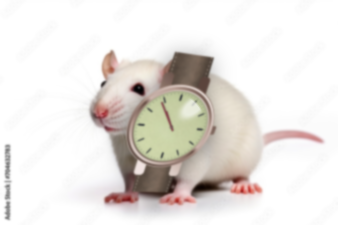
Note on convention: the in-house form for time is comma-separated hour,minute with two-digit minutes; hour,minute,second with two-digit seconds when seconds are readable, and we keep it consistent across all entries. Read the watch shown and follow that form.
10,54
